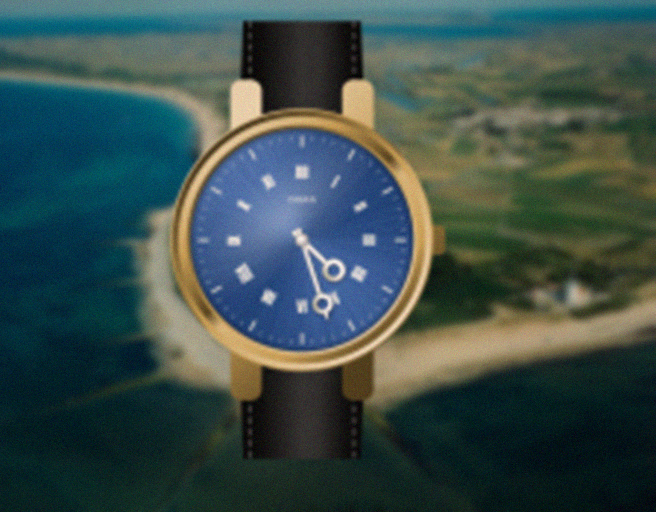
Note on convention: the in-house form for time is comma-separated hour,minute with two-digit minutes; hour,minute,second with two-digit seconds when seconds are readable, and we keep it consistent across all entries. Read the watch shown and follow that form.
4,27
